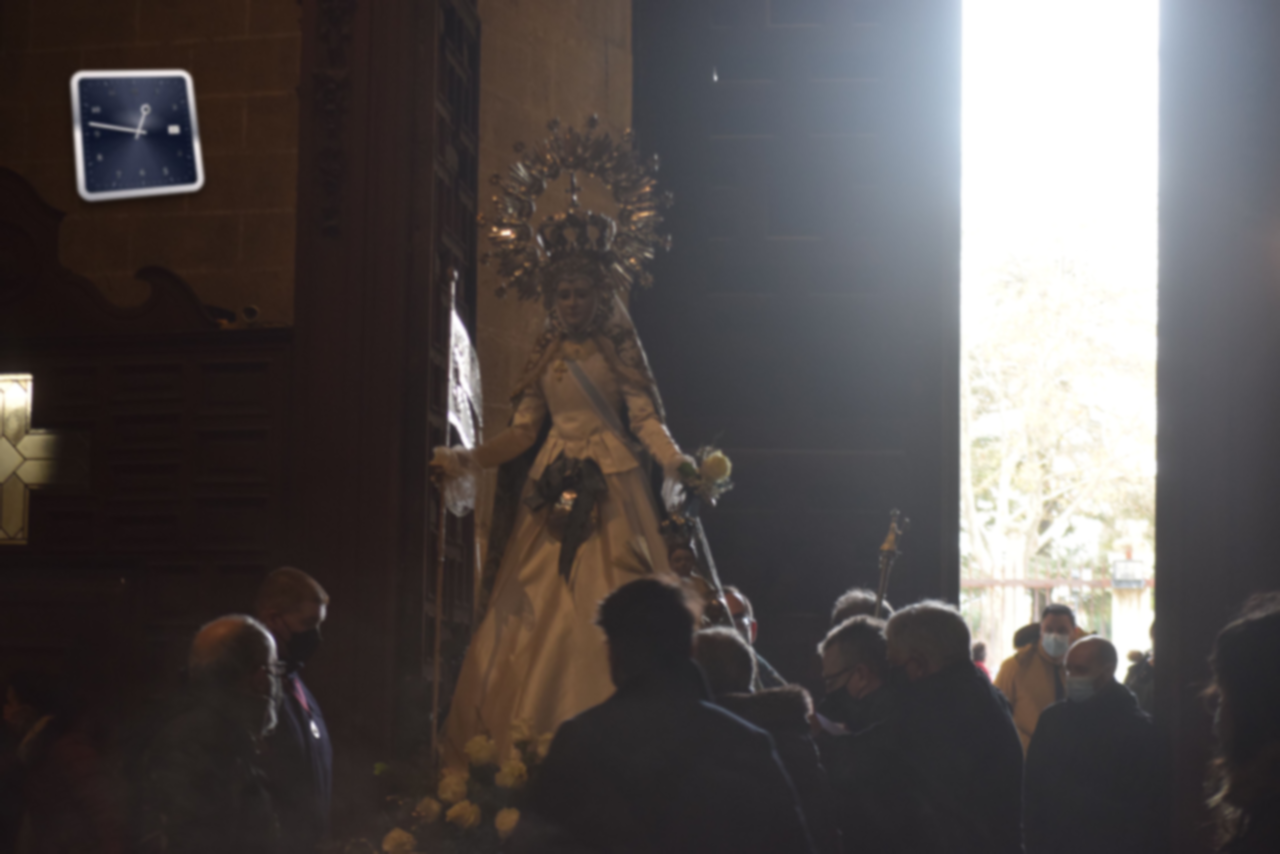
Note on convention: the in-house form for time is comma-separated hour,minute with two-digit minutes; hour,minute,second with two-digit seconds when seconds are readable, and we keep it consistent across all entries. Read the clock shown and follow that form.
12,47
